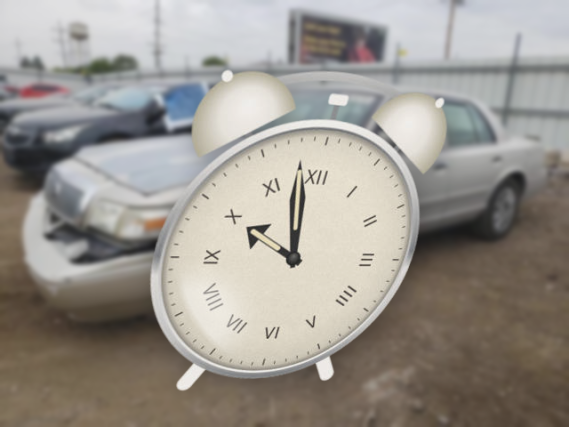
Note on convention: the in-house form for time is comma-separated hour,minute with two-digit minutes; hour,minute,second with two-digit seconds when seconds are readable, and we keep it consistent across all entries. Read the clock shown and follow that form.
9,58
